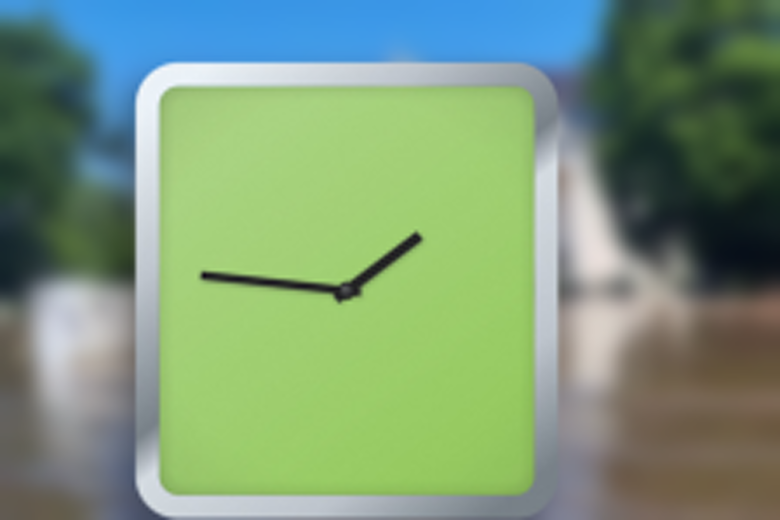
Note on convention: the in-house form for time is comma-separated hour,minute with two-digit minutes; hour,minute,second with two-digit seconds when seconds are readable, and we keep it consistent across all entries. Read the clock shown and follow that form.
1,46
